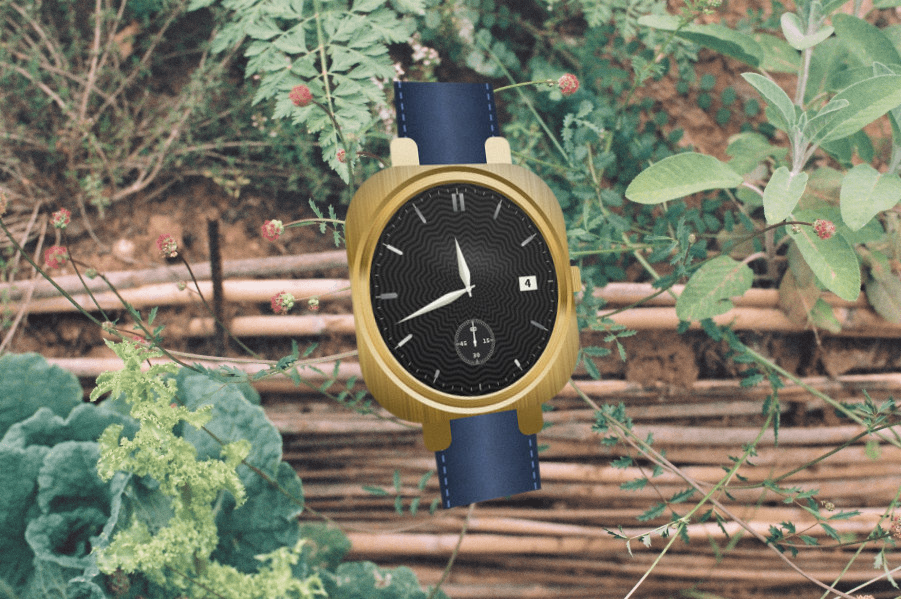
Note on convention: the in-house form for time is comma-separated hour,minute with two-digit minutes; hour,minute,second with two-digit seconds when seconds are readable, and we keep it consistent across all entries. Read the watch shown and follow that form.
11,42
